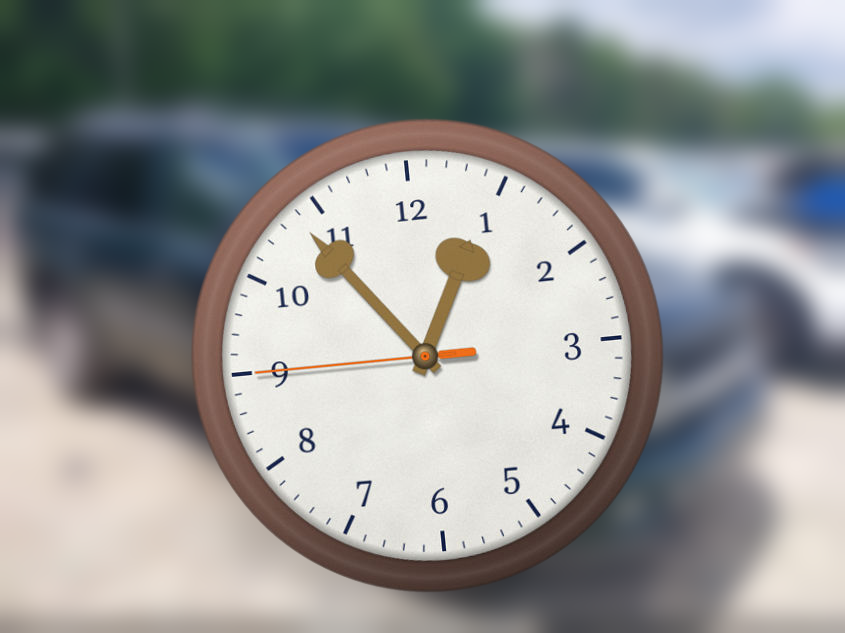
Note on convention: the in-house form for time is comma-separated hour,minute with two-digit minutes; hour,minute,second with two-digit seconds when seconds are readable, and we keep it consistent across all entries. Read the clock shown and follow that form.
12,53,45
